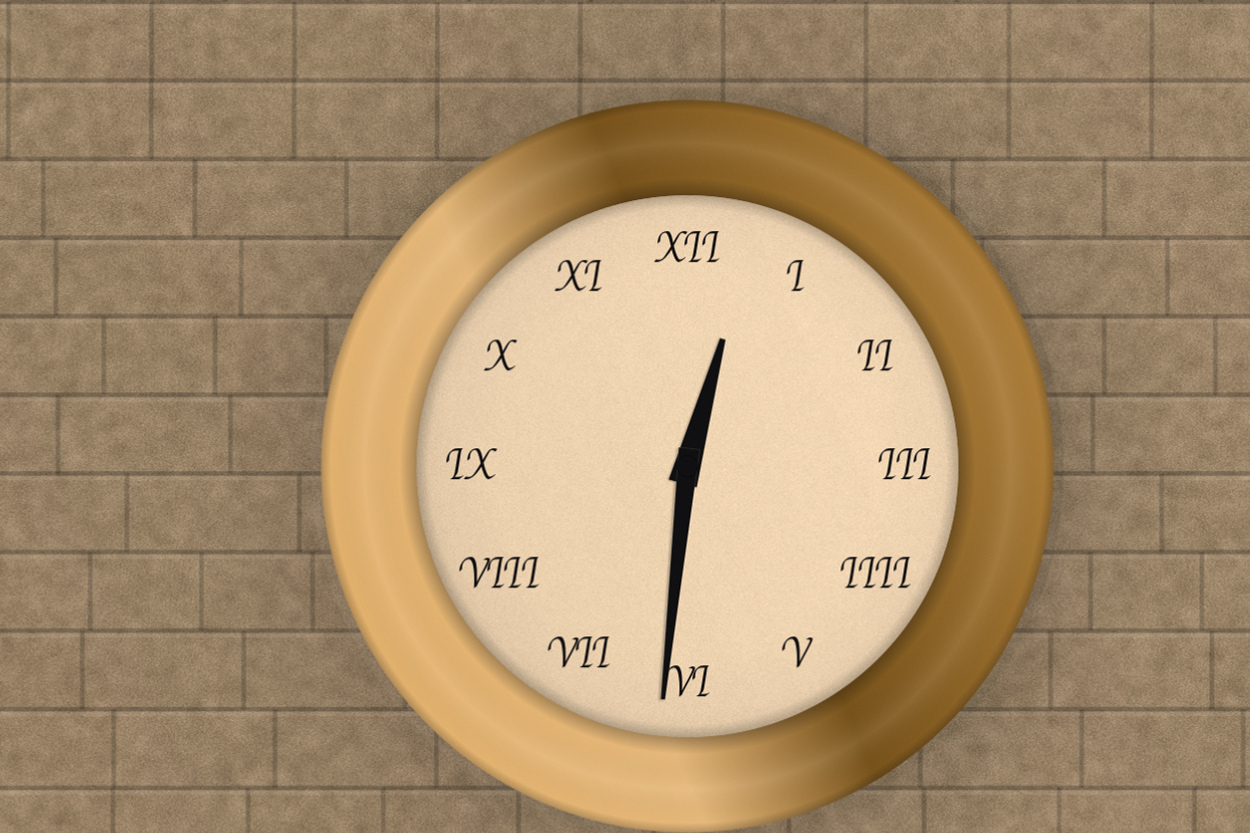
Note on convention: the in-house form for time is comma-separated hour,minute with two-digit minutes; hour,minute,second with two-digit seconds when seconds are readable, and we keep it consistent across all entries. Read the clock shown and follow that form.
12,31
